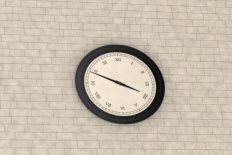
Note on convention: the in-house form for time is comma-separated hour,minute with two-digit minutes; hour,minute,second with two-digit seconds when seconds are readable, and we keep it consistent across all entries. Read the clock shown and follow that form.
3,49
